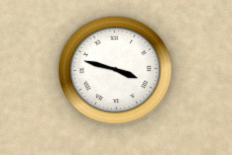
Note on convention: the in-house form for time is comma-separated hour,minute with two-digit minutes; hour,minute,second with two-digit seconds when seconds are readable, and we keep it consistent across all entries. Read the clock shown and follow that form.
3,48
